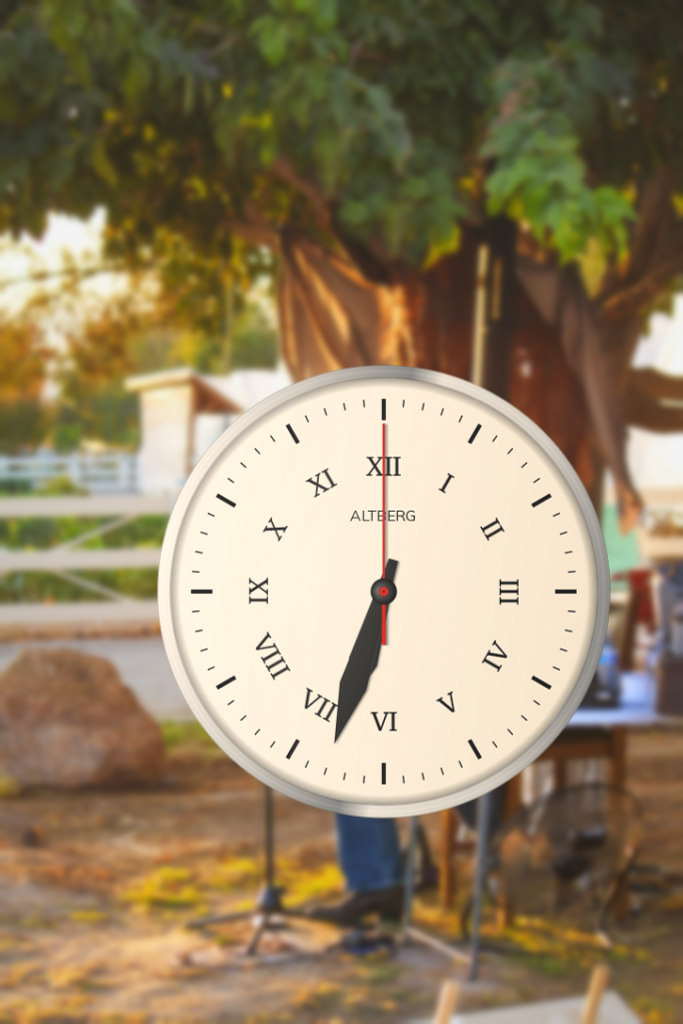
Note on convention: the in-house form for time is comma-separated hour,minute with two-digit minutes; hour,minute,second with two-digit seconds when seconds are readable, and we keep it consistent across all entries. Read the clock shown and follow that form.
6,33,00
